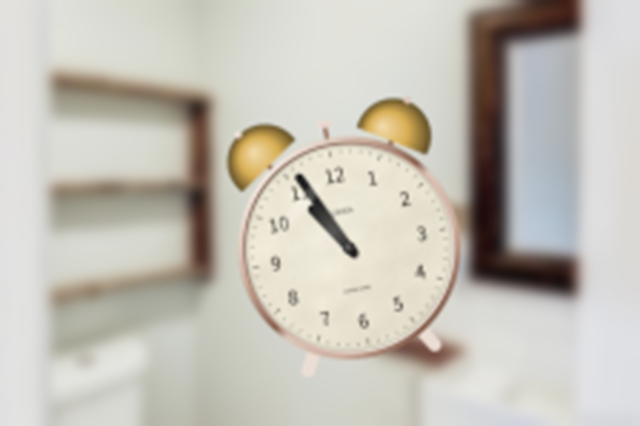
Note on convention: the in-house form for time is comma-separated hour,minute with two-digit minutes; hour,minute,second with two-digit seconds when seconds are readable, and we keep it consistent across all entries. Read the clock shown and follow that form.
10,56
